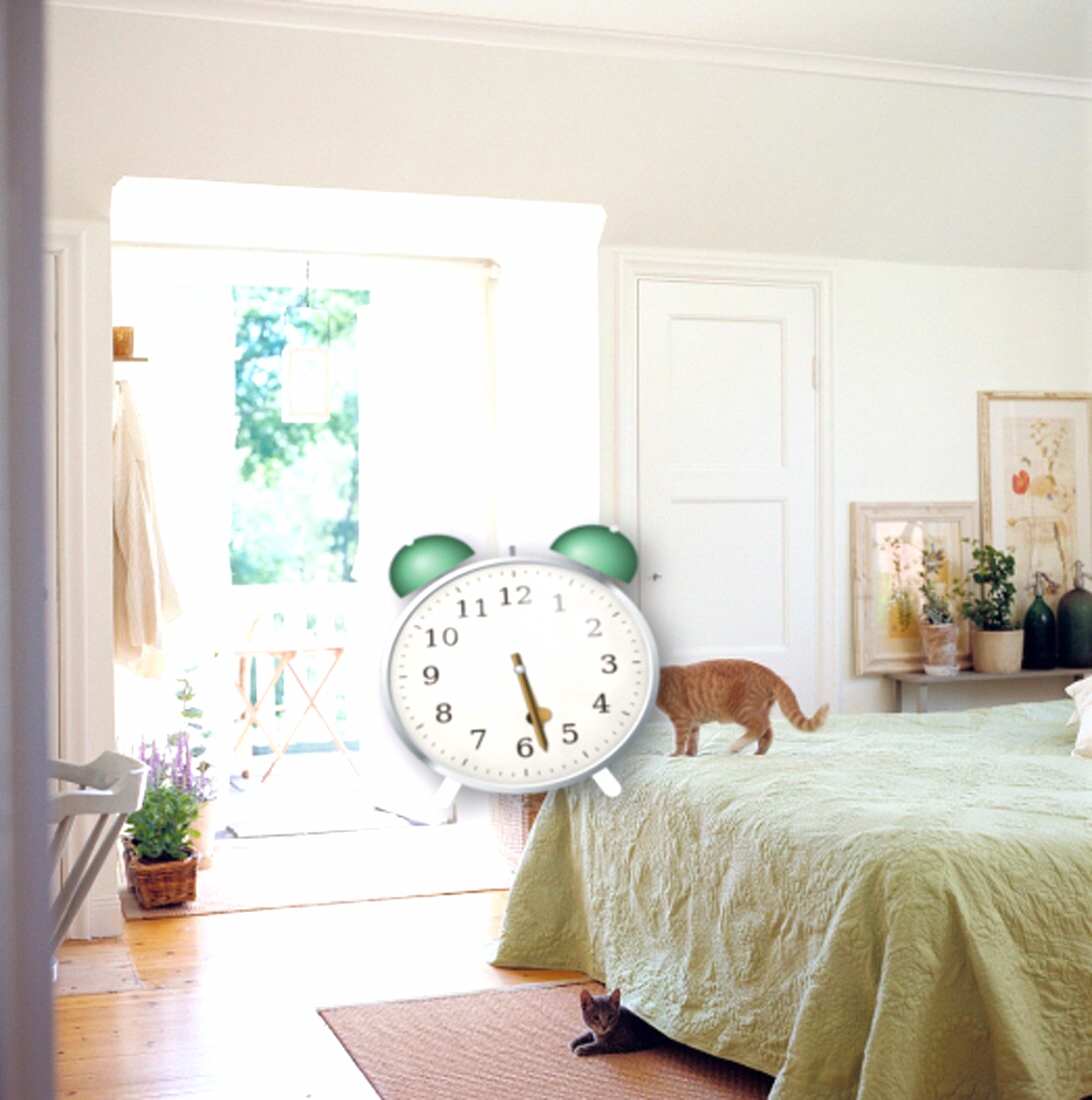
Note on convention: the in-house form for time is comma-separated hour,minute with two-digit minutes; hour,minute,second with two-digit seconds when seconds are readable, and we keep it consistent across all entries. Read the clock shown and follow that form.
5,28
